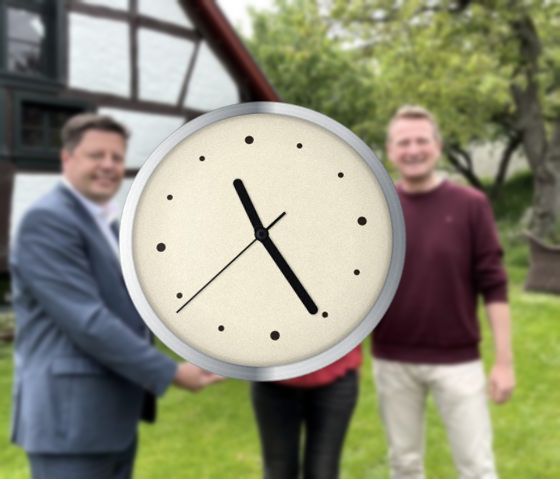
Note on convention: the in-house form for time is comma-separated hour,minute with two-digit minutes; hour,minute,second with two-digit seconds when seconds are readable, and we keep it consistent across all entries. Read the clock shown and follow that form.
11,25,39
